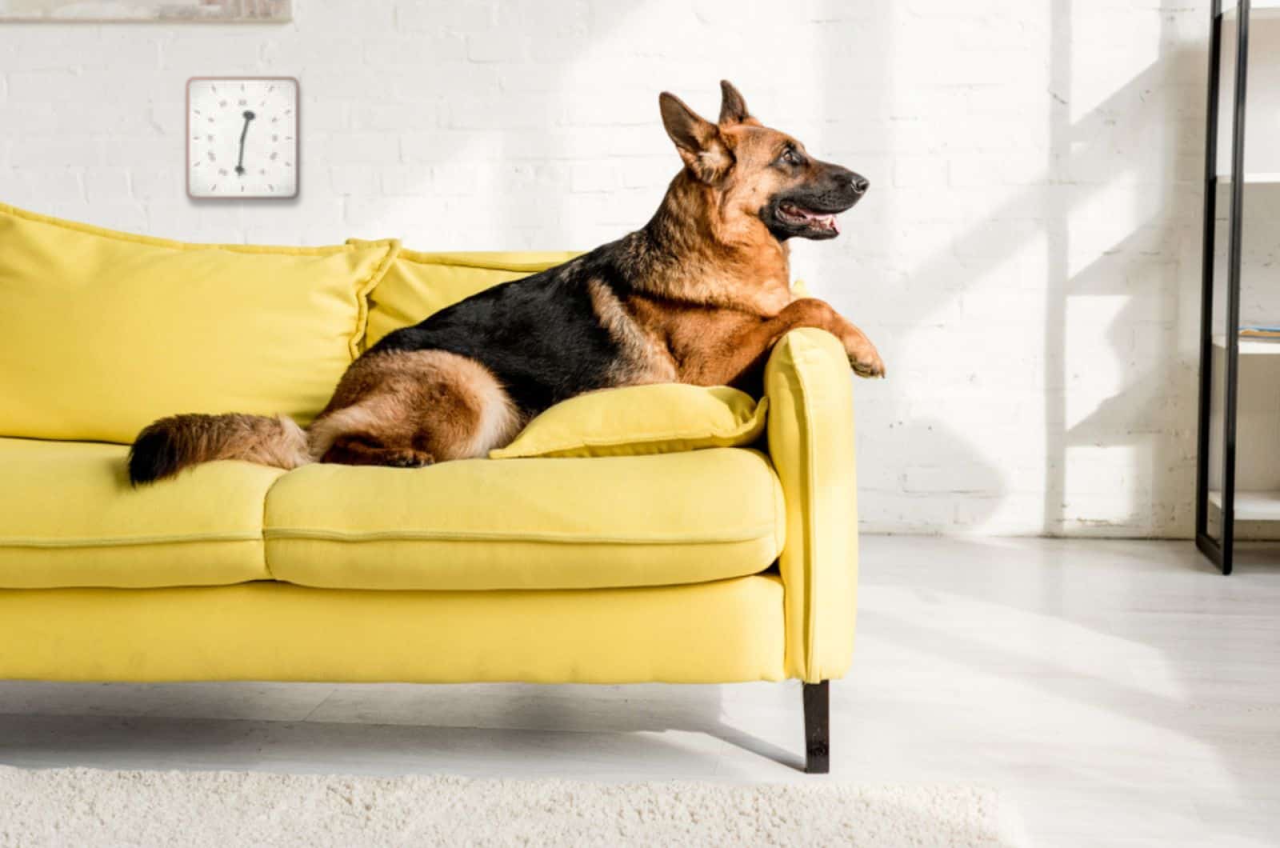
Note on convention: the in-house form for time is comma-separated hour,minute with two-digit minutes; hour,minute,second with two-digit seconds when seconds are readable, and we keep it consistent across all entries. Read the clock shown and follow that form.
12,31
